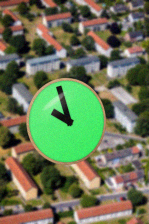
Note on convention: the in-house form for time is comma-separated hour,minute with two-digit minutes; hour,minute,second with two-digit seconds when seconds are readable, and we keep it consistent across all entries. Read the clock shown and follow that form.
9,57
